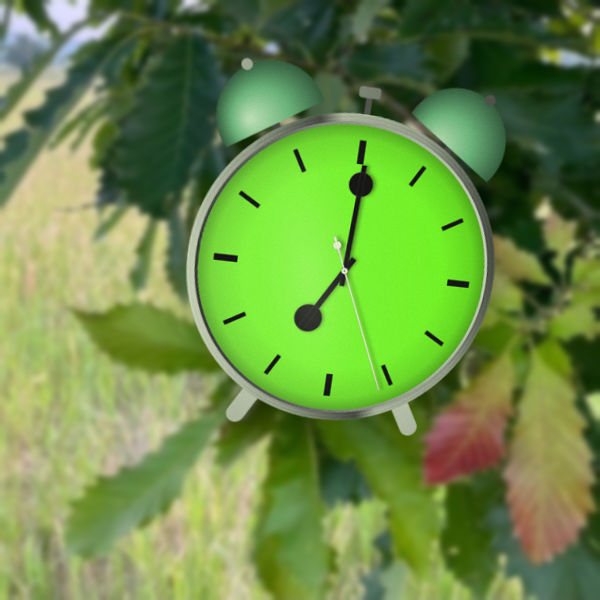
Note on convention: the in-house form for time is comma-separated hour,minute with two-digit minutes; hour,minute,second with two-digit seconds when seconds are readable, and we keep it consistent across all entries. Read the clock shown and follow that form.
7,00,26
